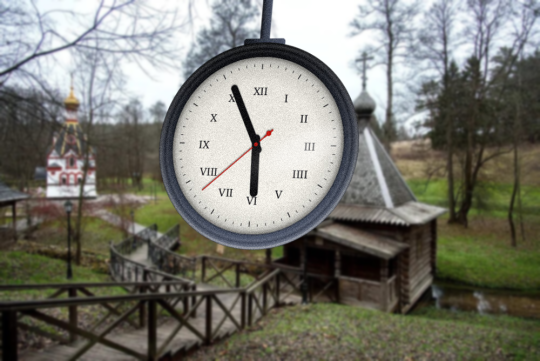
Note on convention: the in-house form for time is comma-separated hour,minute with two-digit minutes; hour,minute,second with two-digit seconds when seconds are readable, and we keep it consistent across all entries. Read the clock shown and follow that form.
5,55,38
